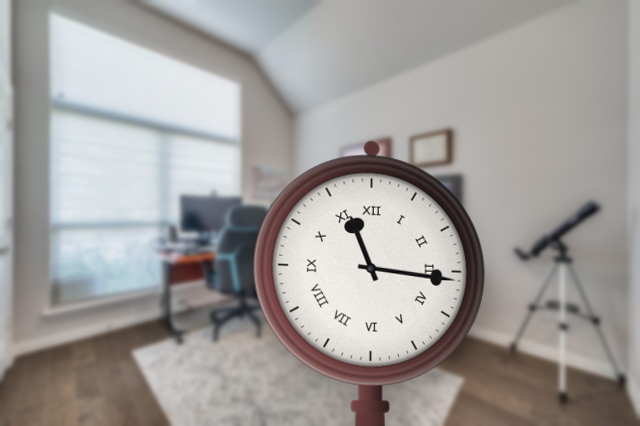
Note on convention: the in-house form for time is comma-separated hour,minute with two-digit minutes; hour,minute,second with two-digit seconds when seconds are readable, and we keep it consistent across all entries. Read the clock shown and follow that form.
11,16
